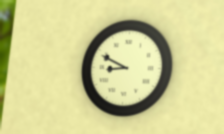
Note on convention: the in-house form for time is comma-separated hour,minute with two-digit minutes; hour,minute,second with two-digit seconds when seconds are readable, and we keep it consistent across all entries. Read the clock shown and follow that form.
8,49
